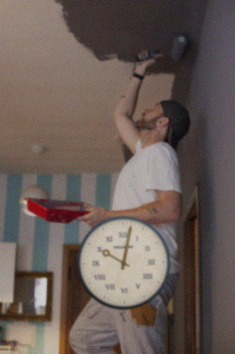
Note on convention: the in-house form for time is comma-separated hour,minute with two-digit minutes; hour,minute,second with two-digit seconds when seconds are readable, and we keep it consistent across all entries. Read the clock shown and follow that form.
10,02
